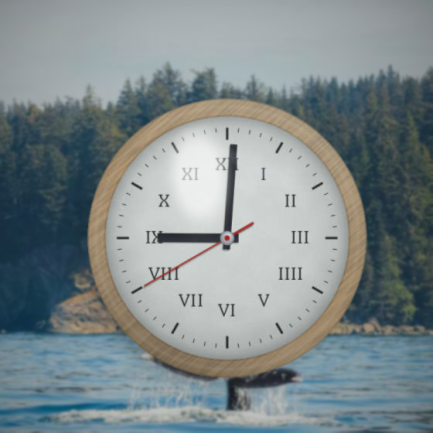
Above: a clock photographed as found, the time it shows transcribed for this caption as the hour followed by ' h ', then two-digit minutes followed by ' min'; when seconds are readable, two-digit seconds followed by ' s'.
9 h 00 min 40 s
